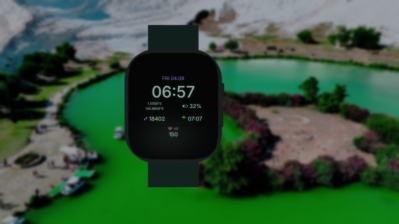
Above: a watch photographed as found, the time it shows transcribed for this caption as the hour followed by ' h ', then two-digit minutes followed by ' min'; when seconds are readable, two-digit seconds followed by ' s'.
6 h 57 min
